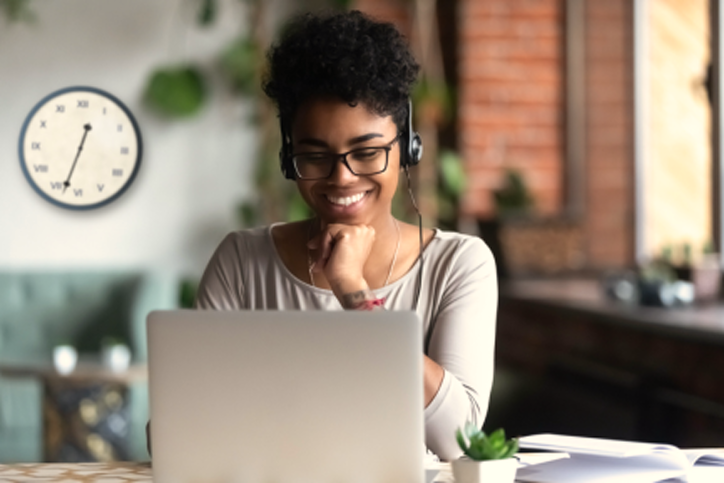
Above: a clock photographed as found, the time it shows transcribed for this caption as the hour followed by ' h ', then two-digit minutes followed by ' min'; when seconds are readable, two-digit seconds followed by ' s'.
12 h 33 min
